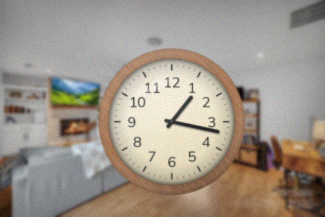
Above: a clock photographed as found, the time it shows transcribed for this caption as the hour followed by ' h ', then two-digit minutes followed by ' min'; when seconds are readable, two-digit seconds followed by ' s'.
1 h 17 min
